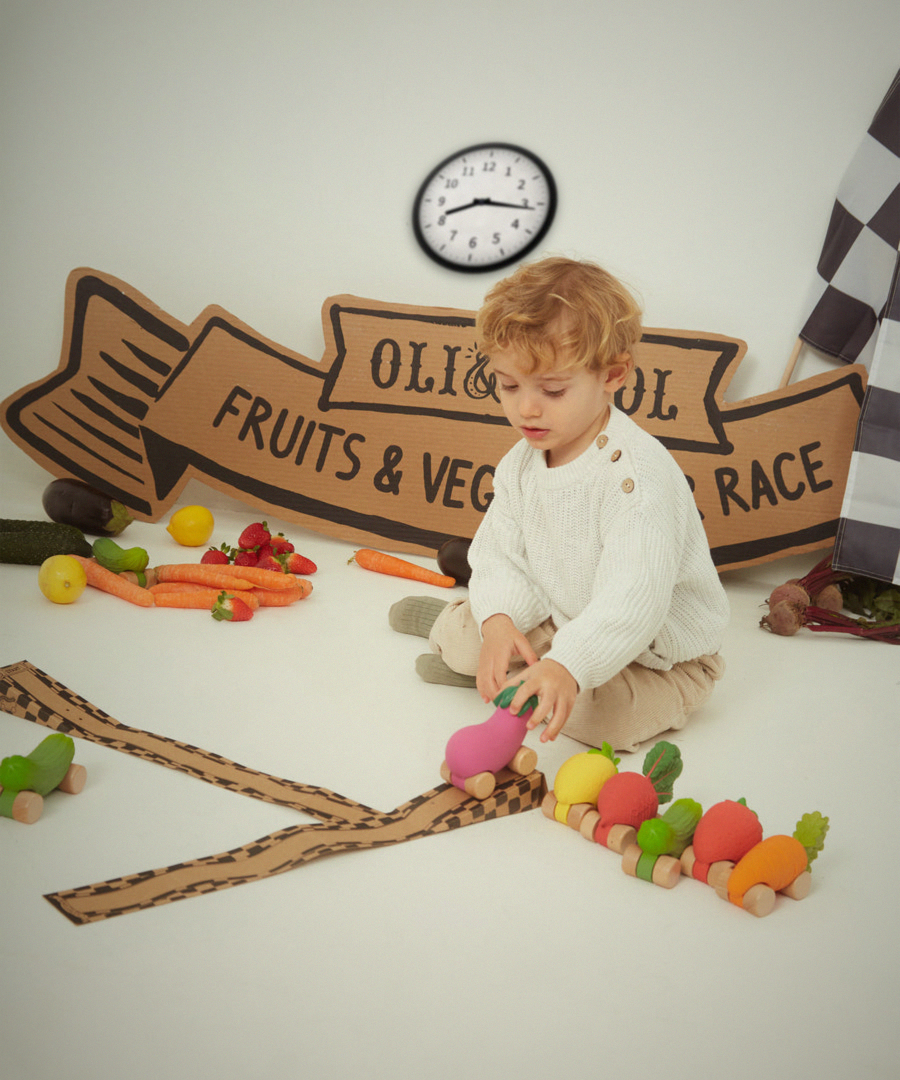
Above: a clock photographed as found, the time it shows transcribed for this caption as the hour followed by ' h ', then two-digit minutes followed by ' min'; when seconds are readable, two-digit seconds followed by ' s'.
8 h 16 min
